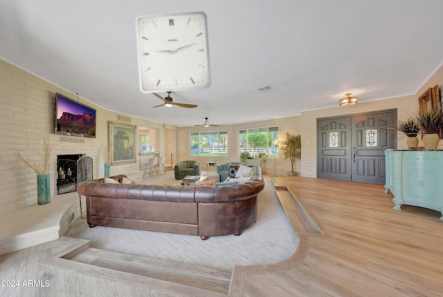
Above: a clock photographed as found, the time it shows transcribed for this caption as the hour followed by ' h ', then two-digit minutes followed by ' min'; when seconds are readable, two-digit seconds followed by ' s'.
9 h 12 min
